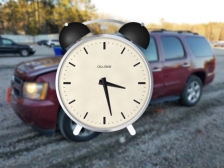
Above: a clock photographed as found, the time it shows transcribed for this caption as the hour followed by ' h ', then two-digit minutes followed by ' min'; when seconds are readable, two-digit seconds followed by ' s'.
3 h 28 min
